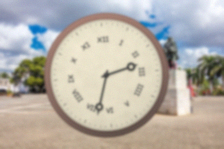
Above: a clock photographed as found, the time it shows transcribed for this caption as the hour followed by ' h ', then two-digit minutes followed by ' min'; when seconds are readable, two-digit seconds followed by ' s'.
2 h 33 min
